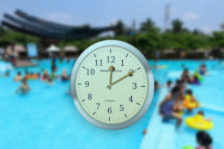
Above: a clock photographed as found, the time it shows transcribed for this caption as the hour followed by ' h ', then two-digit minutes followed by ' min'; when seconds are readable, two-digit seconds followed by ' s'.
12 h 10 min
